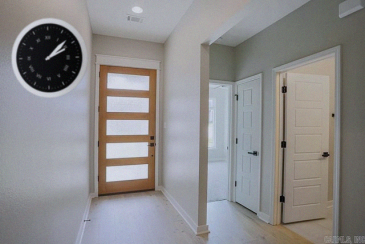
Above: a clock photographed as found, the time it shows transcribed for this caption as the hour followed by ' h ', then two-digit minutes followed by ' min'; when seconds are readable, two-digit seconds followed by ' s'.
2 h 08 min
